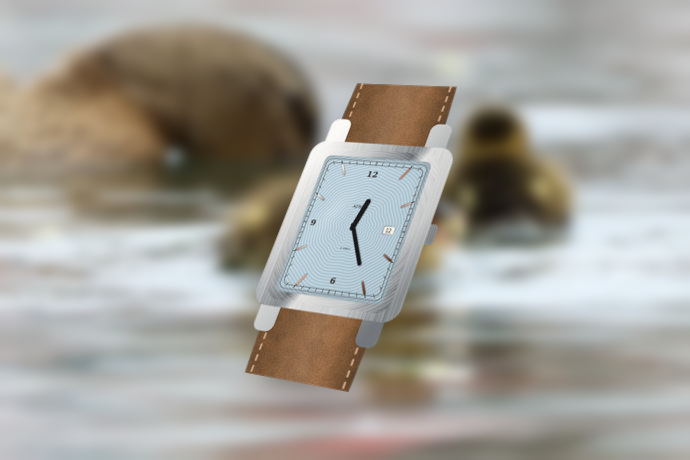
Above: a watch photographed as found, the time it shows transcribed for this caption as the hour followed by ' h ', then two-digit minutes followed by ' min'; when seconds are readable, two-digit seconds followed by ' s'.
12 h 25 min
